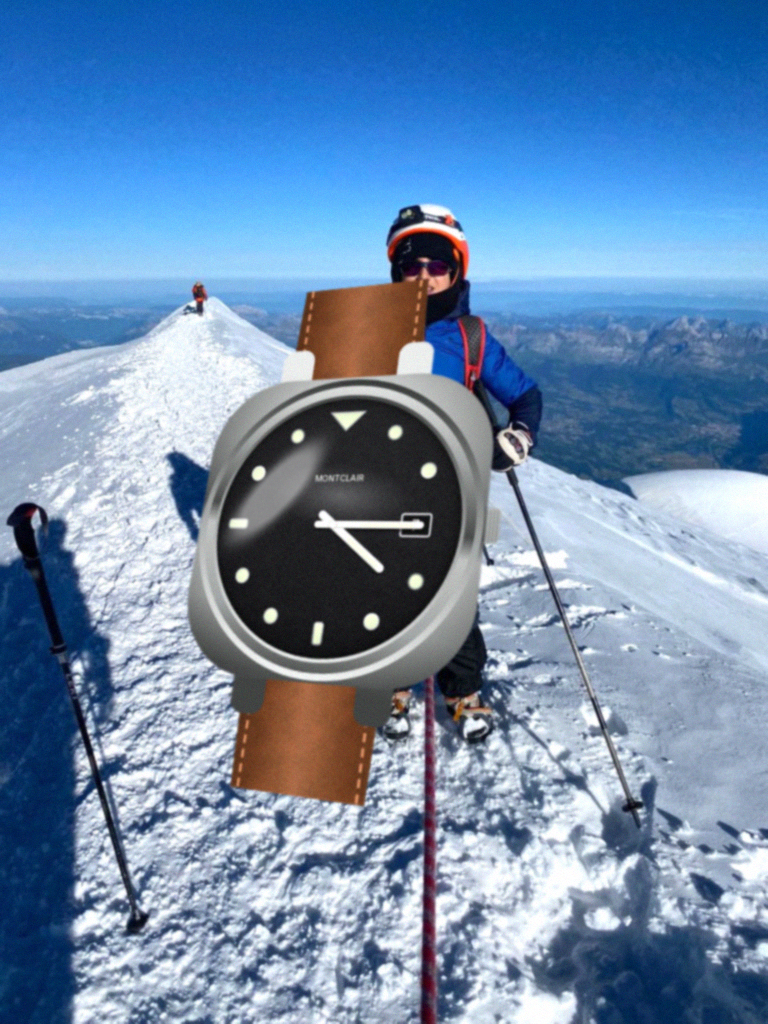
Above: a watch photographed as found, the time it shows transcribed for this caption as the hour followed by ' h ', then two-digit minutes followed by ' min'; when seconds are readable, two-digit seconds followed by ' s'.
4 h 15 min
